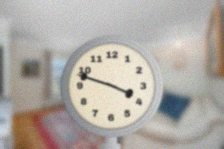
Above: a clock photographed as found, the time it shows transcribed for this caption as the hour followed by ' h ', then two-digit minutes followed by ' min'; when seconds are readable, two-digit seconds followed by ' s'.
3 h 48 min
